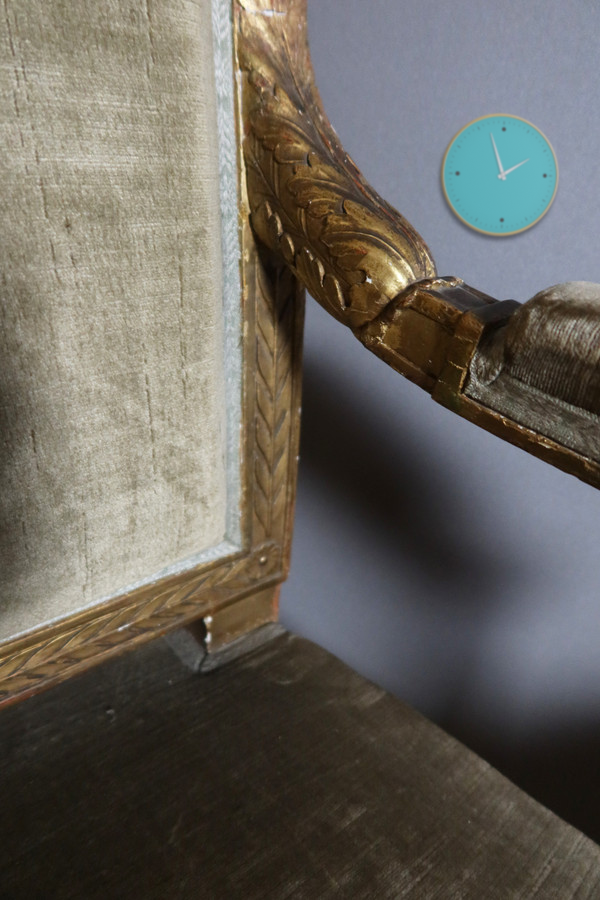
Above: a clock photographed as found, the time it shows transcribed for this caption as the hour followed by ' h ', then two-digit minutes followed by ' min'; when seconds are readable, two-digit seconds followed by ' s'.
1 h 57 min
